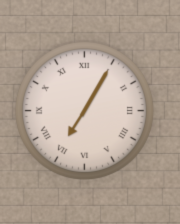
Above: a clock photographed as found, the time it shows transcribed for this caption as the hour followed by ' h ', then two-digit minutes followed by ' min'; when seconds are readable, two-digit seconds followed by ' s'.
7 h 05 min
